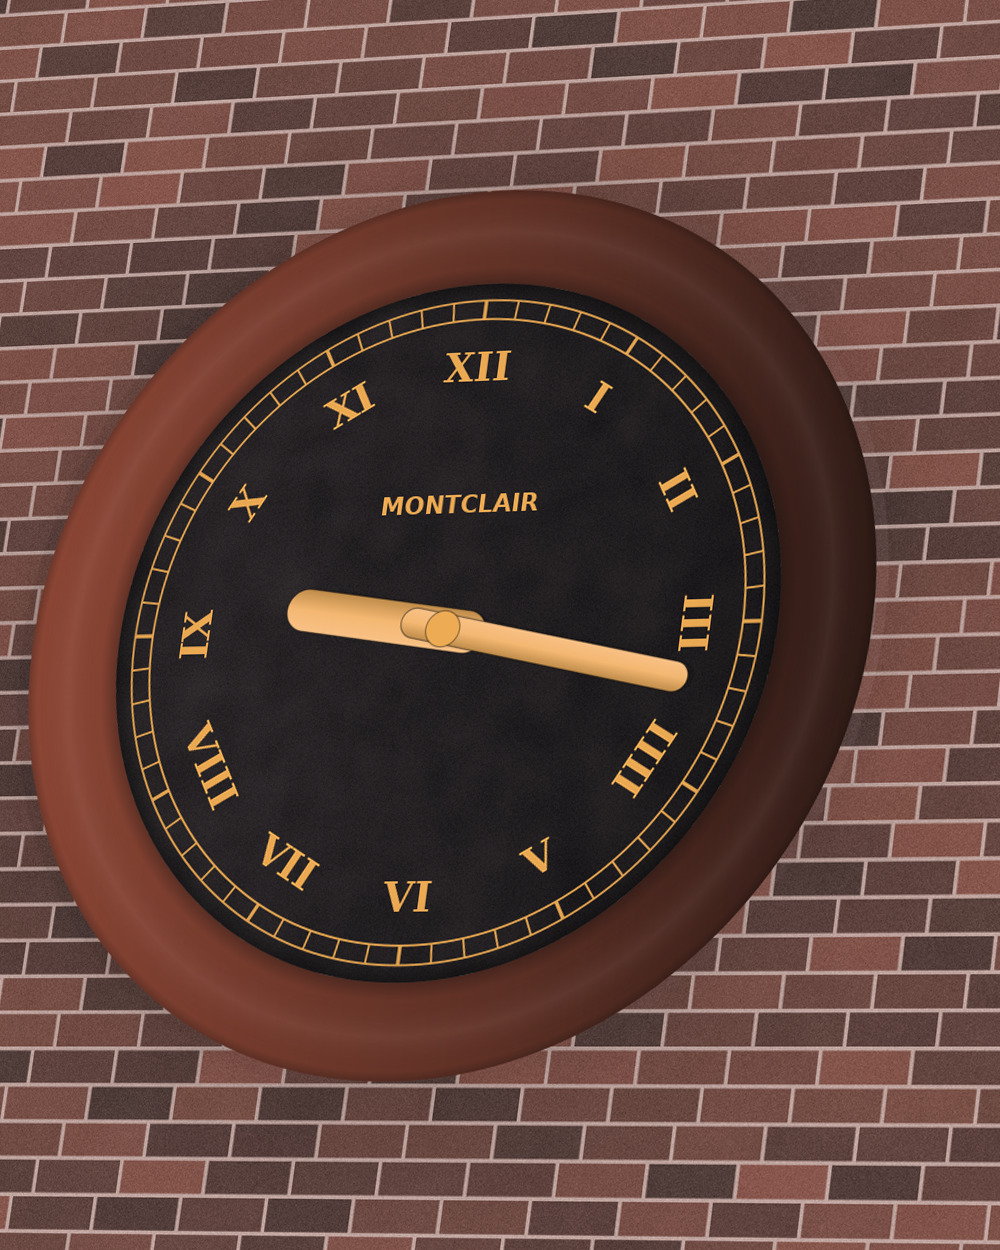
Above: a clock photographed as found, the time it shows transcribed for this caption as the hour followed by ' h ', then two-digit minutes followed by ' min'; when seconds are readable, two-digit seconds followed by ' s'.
9 h 17 min
